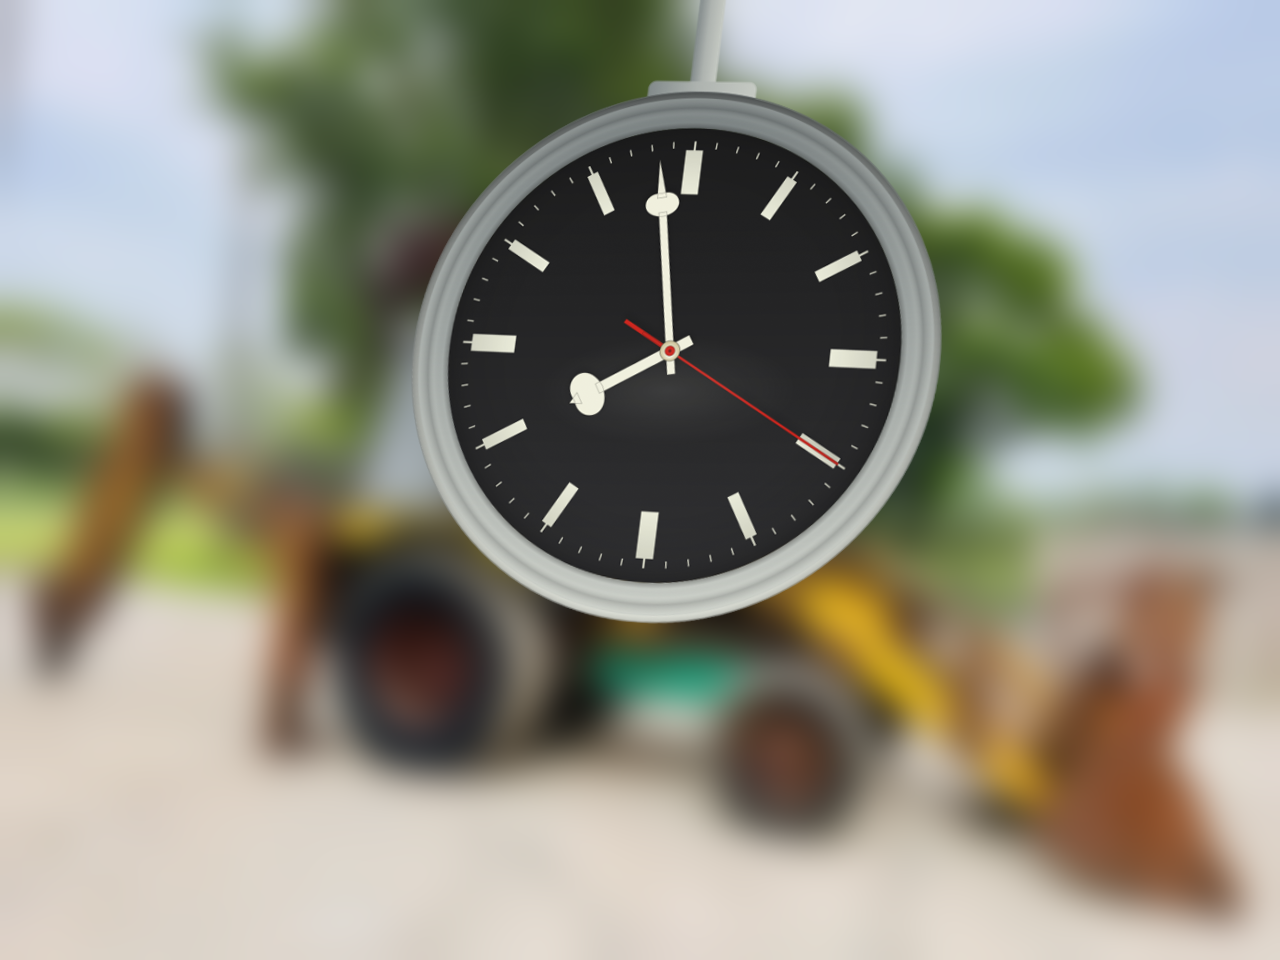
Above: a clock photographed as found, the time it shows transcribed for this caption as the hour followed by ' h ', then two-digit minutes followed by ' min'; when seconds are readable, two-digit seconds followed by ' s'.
7 h 58 min 20 s
